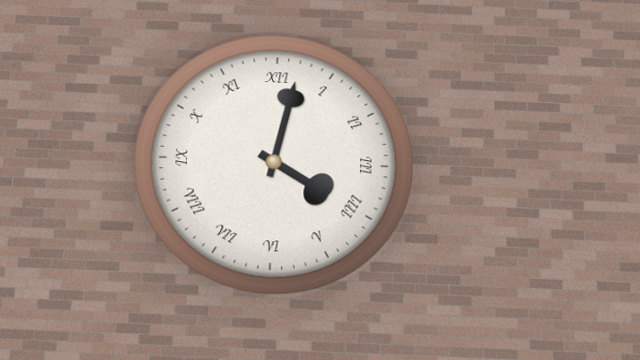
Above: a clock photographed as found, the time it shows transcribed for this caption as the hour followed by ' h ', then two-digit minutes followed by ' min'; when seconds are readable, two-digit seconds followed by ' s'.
4 h 02 min
